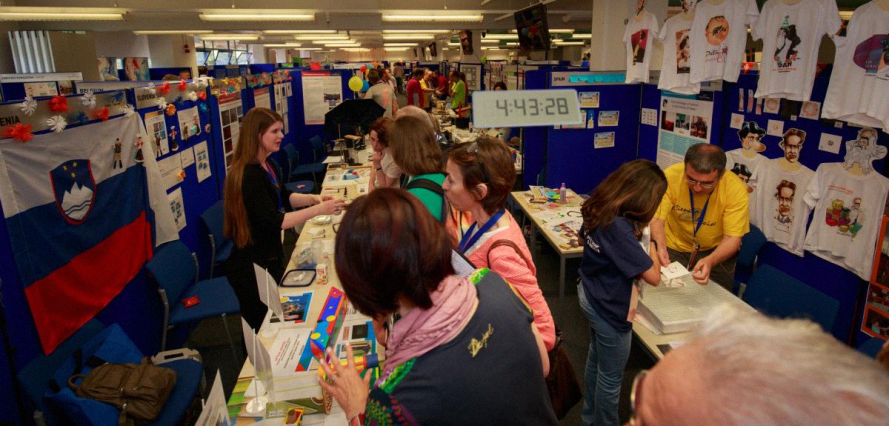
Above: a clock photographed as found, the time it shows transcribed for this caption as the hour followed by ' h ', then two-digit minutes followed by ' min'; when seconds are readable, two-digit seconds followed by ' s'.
4 h 43 min 28 s
